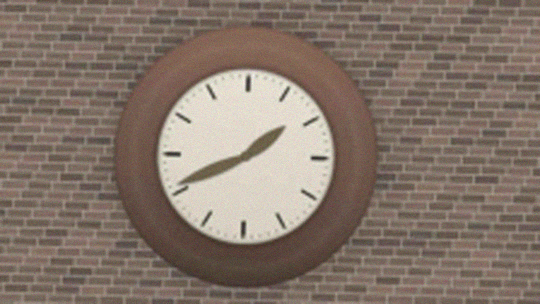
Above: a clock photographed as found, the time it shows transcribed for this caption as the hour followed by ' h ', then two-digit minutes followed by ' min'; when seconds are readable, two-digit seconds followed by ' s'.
1 h 41 min
